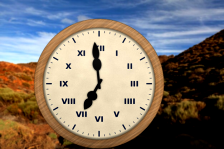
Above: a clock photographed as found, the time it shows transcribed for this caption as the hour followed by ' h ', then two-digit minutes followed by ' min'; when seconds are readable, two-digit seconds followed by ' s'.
6 h 59 min
